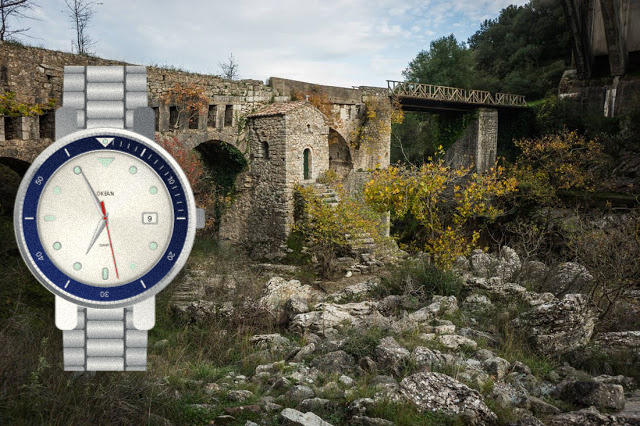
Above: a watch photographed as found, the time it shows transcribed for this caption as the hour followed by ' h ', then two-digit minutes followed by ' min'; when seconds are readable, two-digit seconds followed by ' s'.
6 h 55 min 28 s
